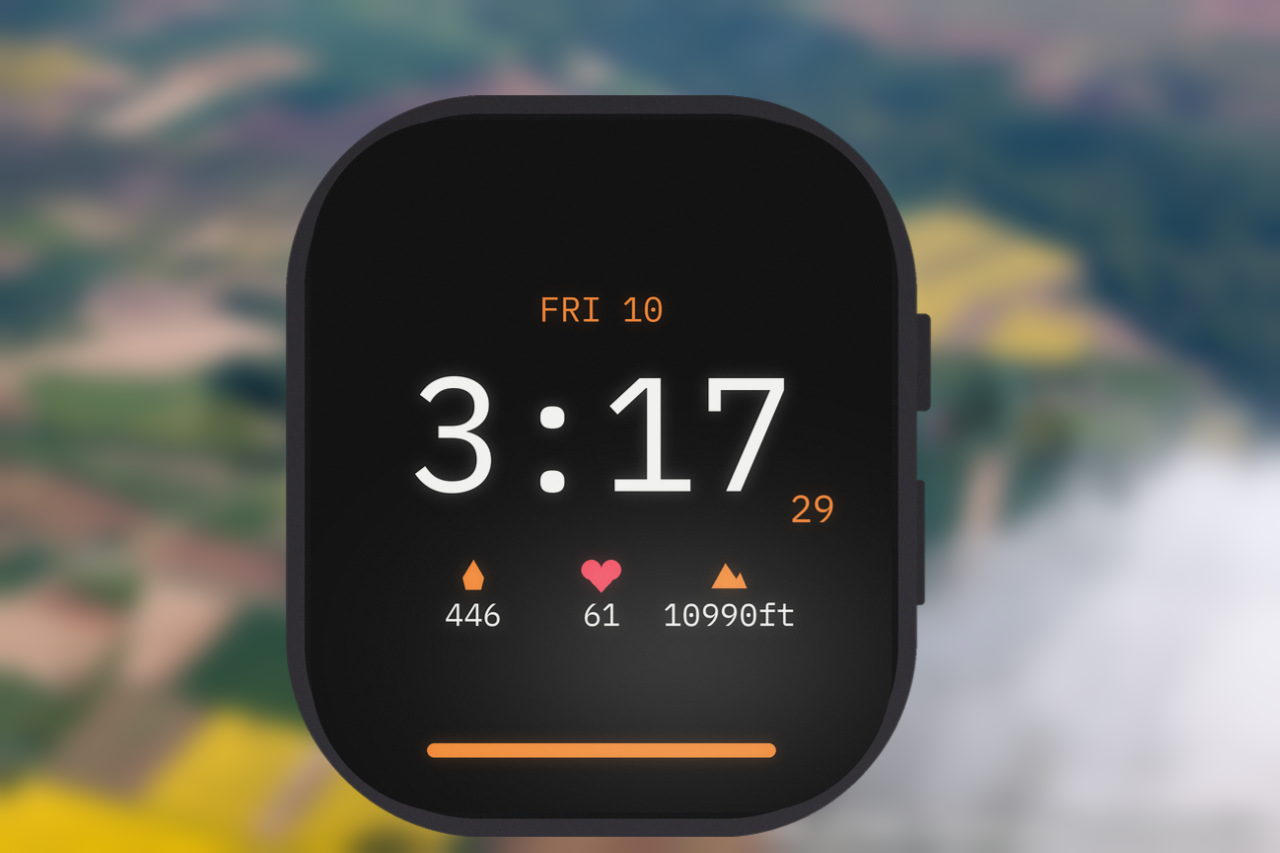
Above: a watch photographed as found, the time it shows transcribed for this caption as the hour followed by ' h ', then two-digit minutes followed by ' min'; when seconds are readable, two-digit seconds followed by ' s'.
3 h 17 min 29 s
